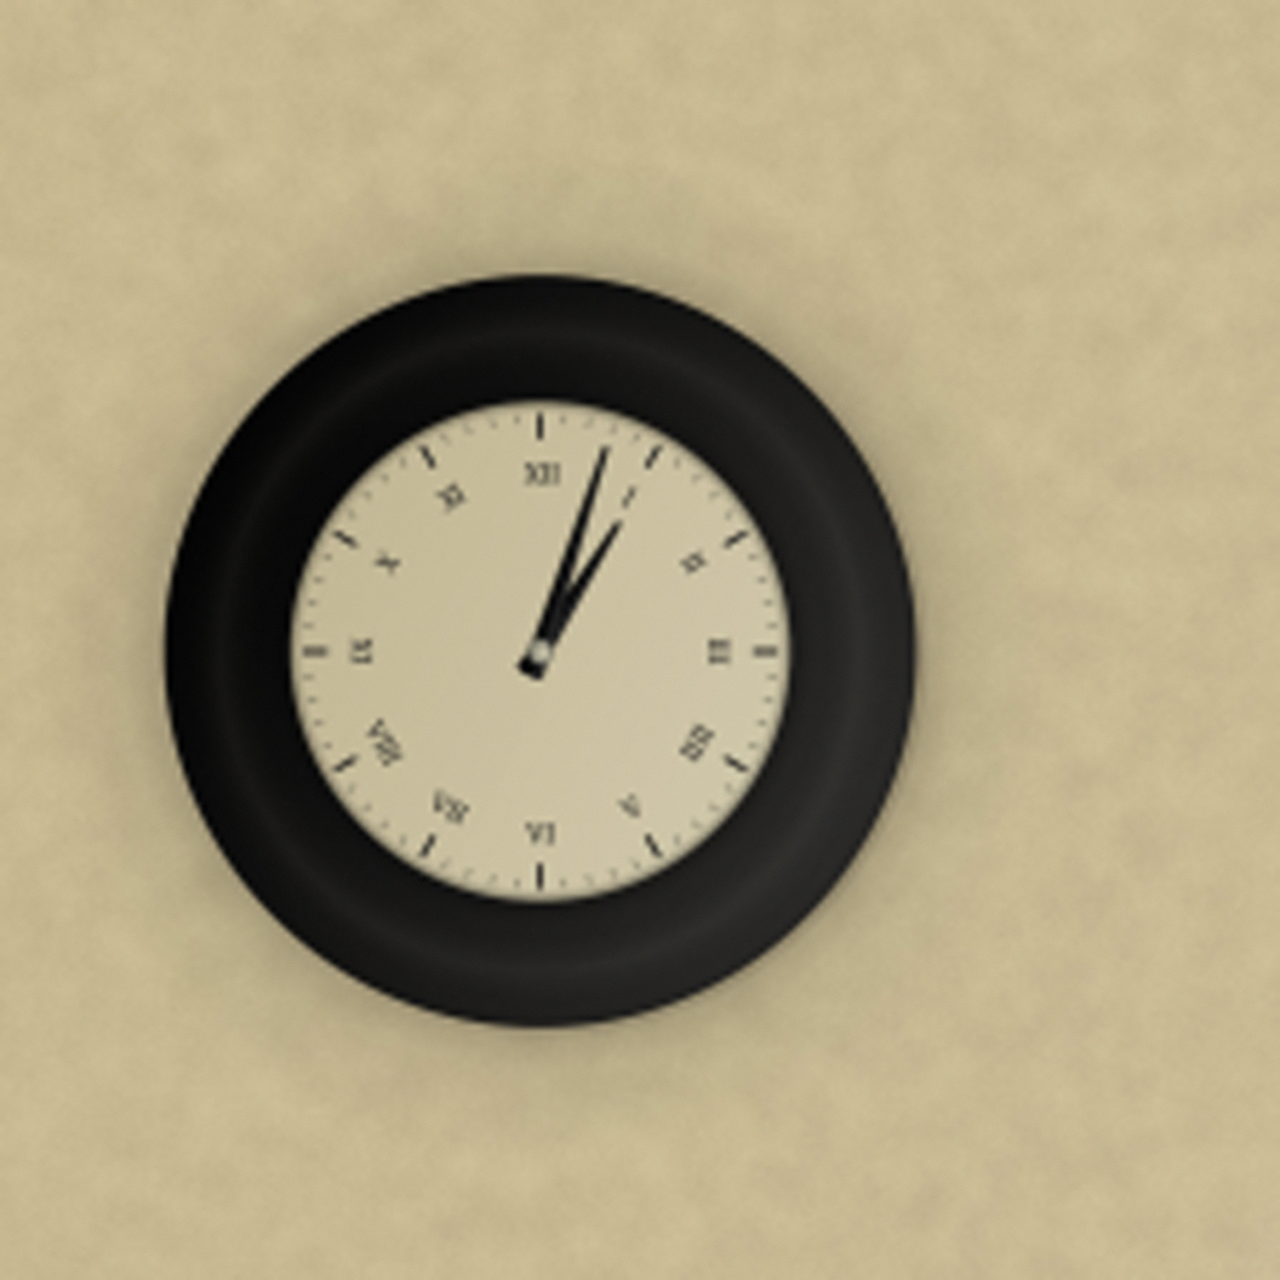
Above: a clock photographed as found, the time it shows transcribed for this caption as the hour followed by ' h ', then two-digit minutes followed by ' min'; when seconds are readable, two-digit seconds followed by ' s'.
1 h 03 min
